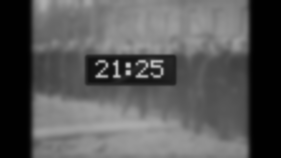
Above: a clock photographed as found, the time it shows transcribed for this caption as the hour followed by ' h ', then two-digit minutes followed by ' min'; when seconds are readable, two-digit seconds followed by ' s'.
21 h 25 min
